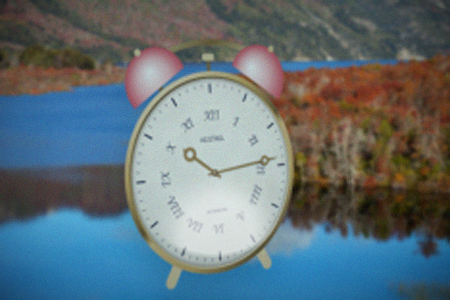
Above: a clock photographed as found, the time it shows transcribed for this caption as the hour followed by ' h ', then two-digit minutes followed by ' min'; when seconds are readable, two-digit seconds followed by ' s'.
10 h 14 min
